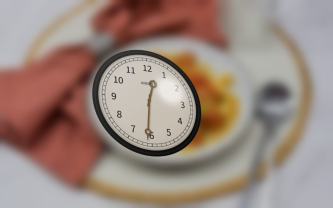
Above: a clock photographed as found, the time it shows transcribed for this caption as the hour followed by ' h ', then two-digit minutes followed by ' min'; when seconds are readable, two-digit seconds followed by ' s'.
12 h 31 min
